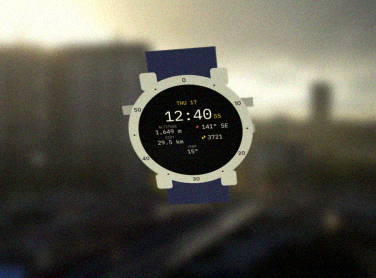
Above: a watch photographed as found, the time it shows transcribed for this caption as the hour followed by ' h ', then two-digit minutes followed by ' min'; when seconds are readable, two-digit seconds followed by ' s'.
12 h 40 min
